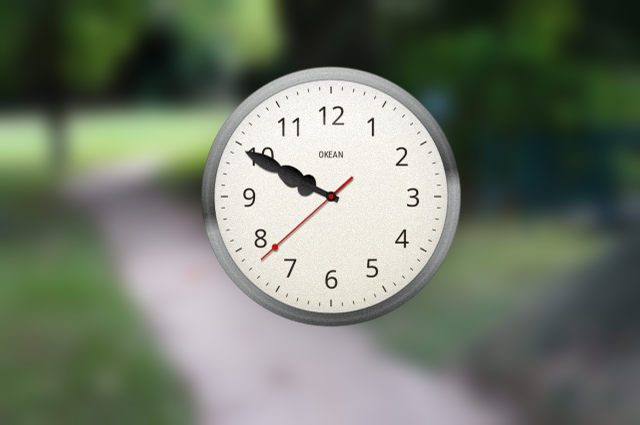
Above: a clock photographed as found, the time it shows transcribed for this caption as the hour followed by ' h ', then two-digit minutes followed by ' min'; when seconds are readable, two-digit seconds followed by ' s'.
9 h 49 min 38 s
